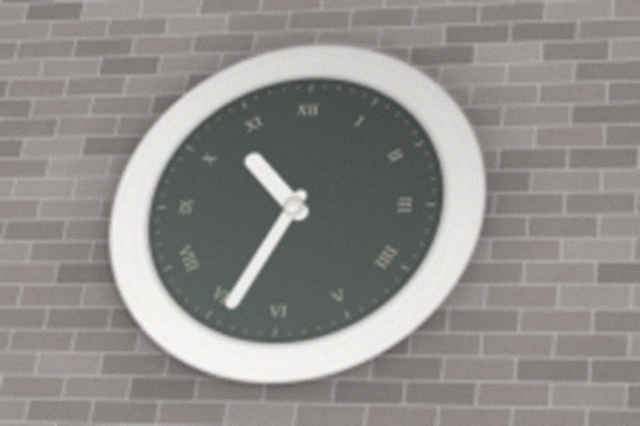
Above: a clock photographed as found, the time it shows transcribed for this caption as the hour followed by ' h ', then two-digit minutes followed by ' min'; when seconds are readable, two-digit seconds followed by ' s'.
10 h 34 min
